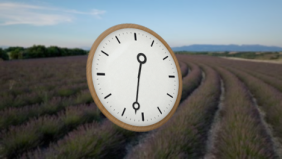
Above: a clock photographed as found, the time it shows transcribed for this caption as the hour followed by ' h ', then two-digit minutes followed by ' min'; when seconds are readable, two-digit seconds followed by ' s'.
12 h 32 min
